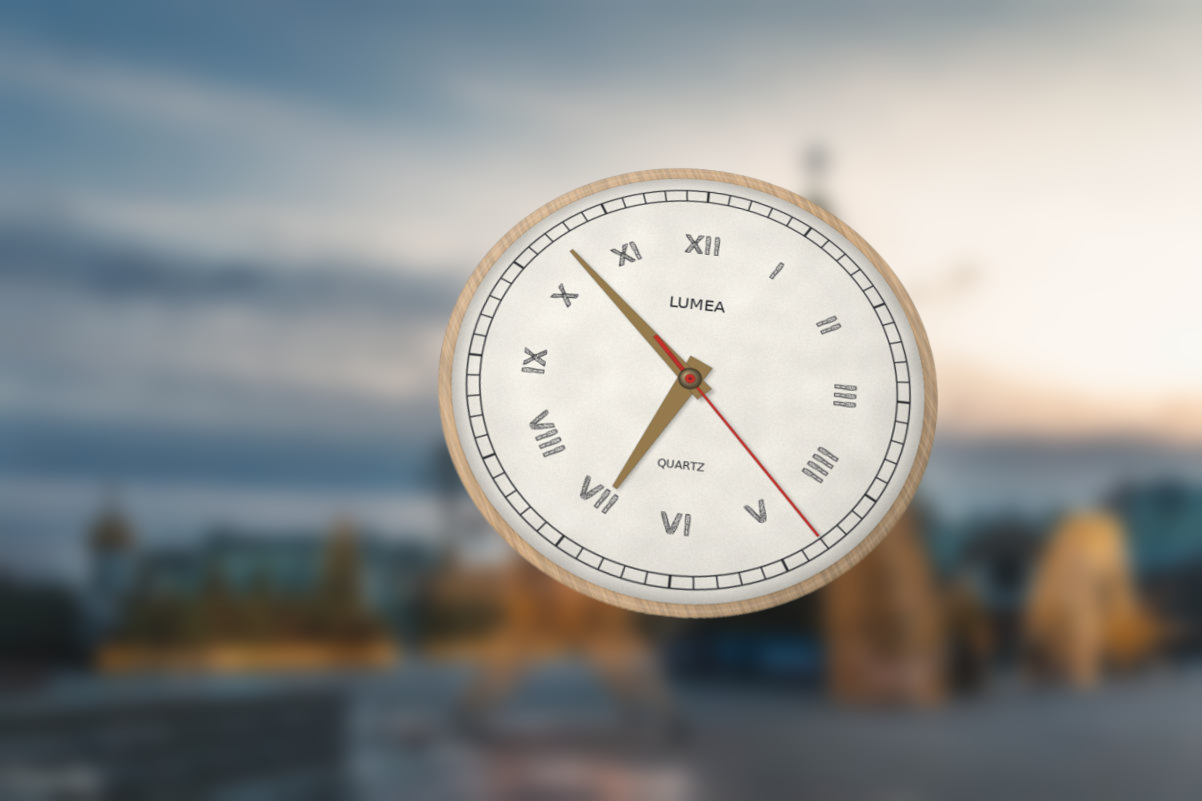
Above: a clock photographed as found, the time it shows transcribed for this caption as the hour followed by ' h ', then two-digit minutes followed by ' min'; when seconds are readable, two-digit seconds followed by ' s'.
6 h 52 min 23 s
